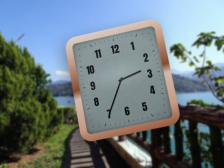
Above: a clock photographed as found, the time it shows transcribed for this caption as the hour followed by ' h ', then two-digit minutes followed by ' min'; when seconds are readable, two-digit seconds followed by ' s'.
2 h 35 min
